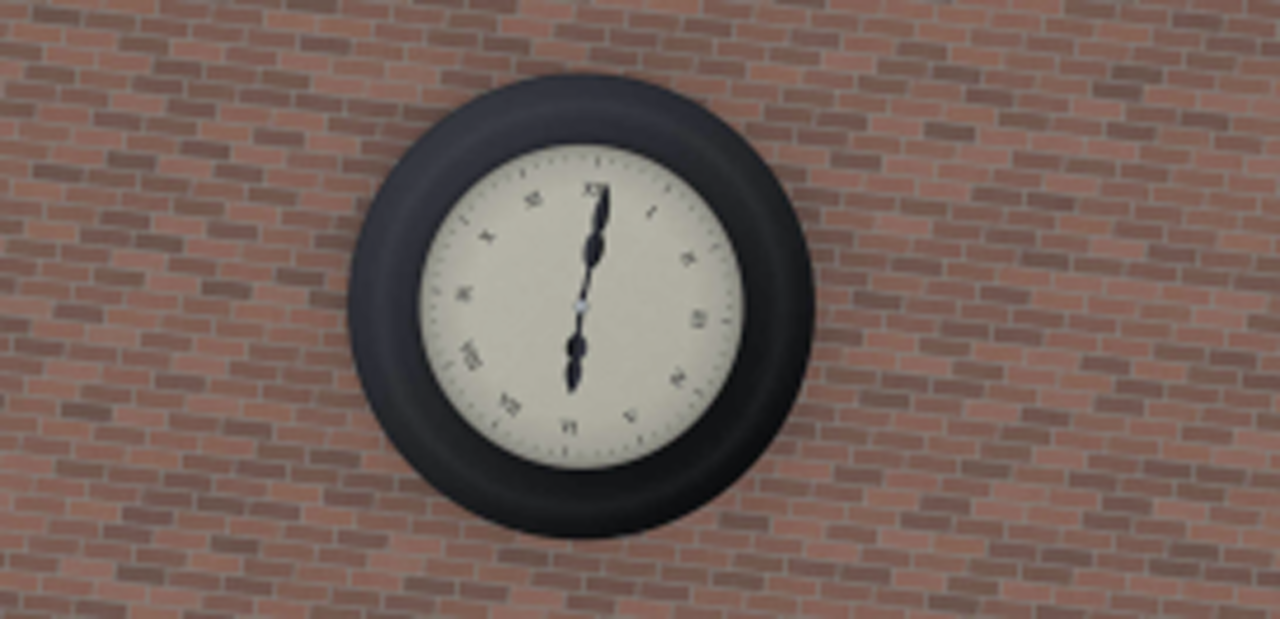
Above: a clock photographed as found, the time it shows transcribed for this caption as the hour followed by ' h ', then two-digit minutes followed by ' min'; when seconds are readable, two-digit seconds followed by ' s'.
6 h 01 min
